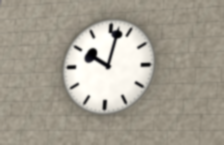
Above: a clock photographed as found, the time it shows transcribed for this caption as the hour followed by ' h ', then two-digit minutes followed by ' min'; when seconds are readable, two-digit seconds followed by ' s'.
10 h 02 min
